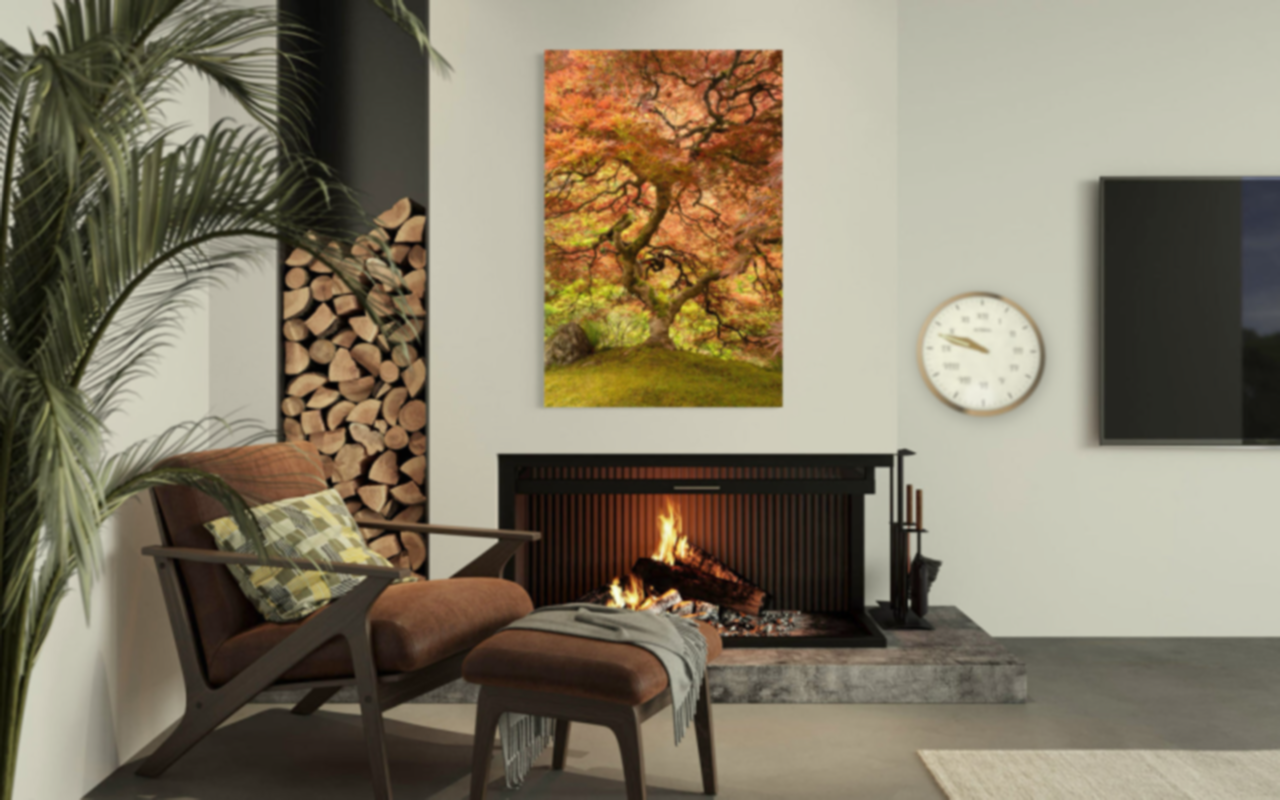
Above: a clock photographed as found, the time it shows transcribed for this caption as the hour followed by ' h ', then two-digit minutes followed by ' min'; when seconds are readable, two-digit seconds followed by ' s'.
9 h 48 min
